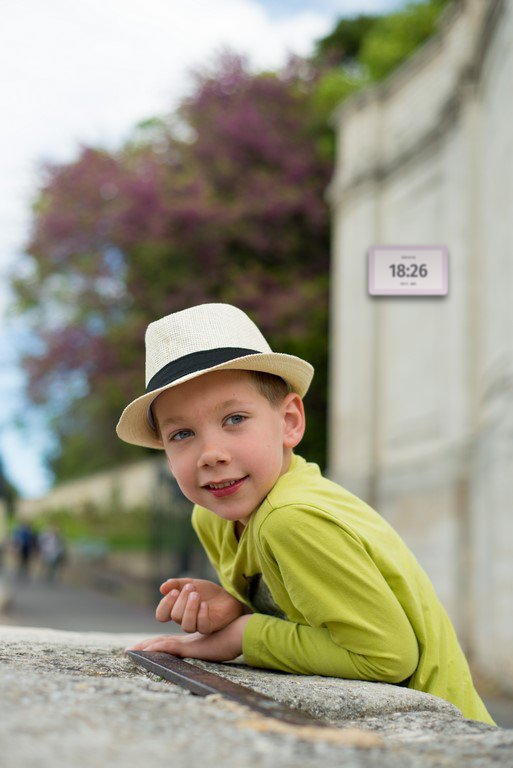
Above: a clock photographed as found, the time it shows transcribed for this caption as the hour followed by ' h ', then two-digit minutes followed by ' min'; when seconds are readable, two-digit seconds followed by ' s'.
18 h 26 min
